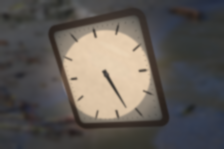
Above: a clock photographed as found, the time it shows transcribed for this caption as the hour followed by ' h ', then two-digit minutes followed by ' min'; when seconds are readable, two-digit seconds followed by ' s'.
5 h 27 min
